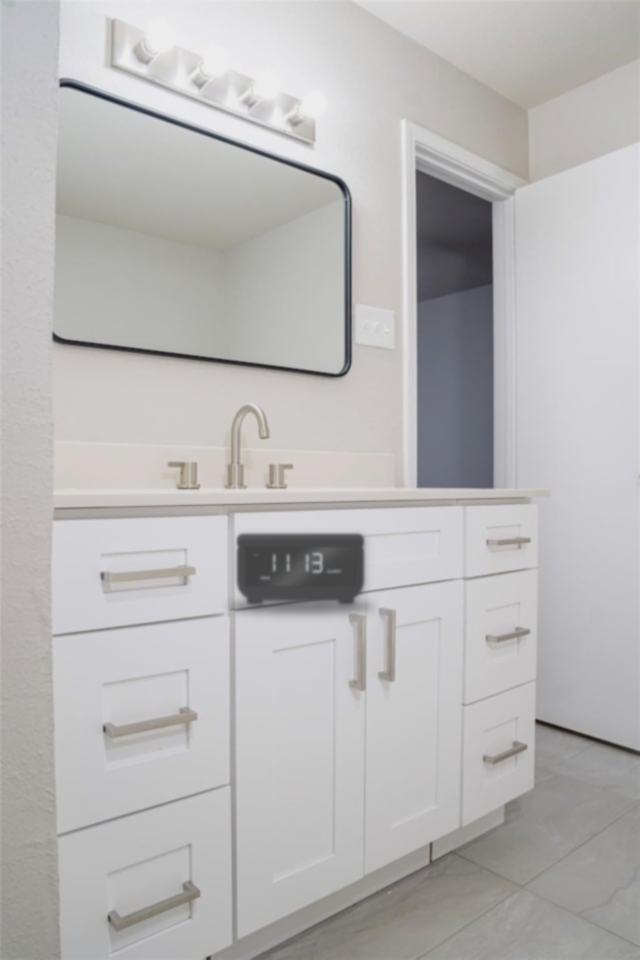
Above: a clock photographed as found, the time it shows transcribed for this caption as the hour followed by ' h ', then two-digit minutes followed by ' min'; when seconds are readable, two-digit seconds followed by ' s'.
11 h 13 min
